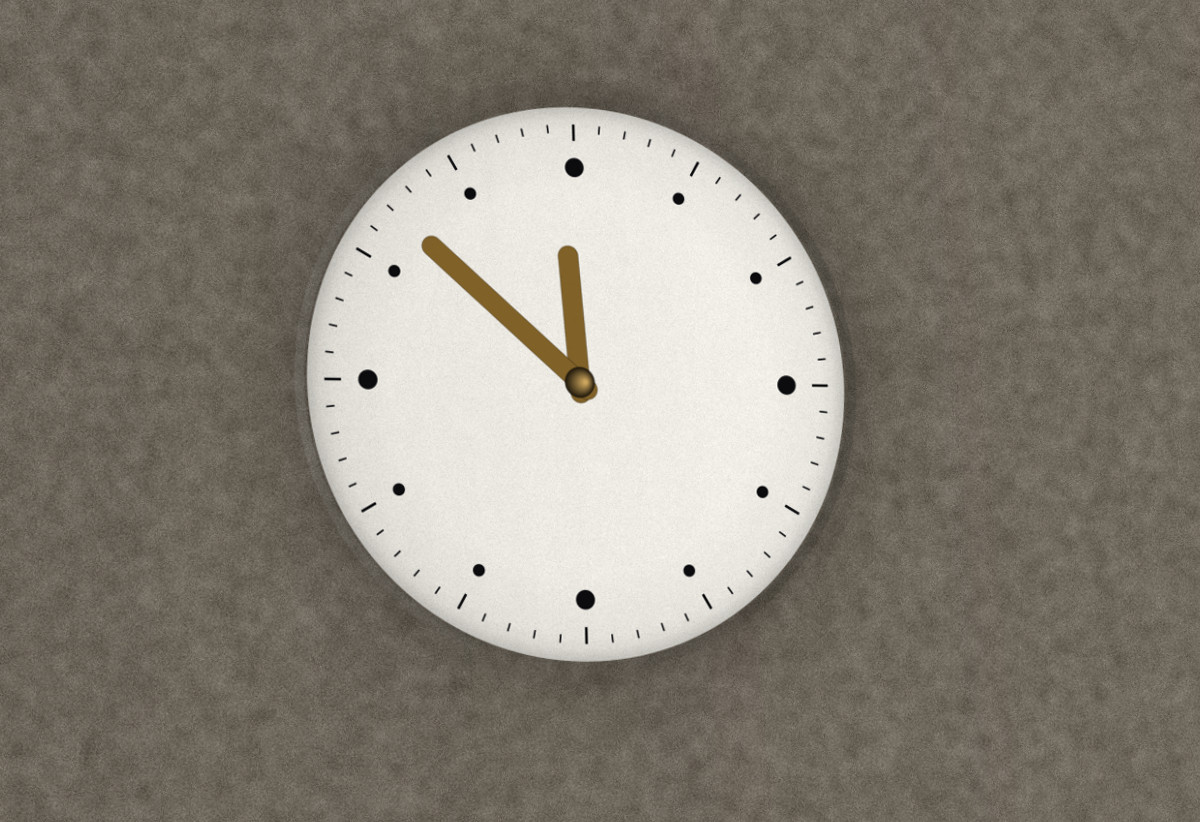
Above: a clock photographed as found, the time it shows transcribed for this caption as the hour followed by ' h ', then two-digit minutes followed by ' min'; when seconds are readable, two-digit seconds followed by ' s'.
11 h 52 min
